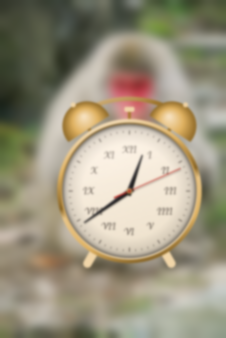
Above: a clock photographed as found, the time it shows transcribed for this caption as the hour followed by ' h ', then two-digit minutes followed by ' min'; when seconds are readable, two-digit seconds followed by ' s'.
12 h 39 min 11 s
